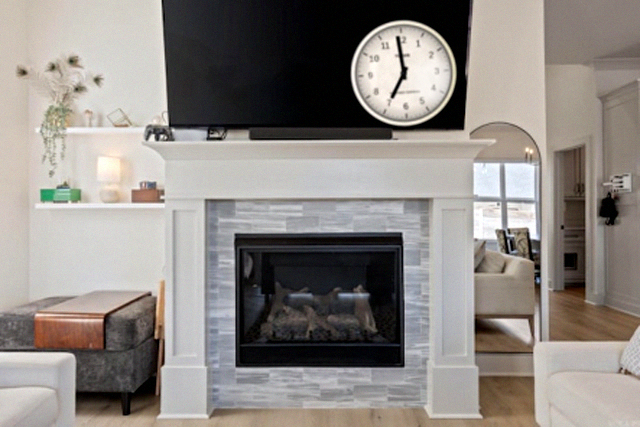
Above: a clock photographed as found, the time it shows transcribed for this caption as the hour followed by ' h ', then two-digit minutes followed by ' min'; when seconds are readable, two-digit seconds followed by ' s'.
6 h 59 min
